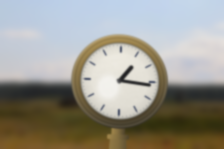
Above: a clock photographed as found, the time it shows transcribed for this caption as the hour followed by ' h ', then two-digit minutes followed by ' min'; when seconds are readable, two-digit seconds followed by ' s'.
1 h 16 min
